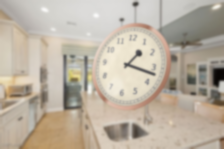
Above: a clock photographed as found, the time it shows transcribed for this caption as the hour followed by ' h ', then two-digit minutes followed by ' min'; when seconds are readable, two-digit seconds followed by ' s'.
1 h 17 min
